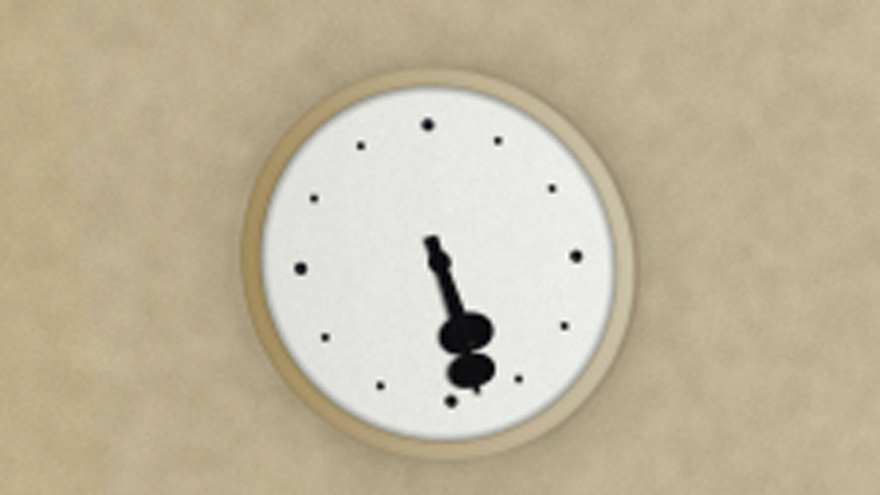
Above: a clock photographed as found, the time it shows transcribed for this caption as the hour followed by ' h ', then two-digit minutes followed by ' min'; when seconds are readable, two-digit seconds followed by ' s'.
5 h 28 min
